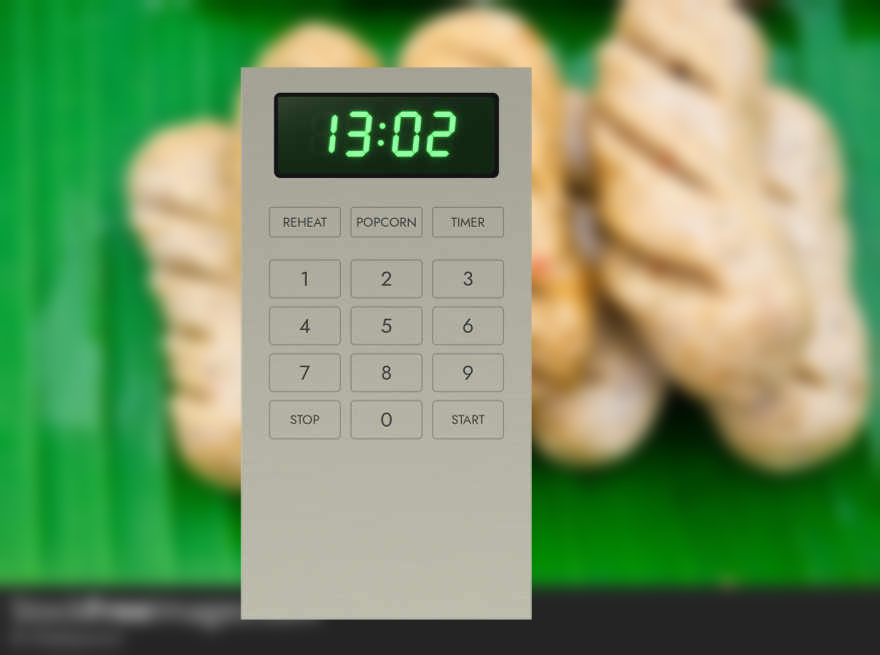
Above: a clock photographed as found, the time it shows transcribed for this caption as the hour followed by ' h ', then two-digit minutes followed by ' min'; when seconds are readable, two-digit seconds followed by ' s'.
13 h 02 min
